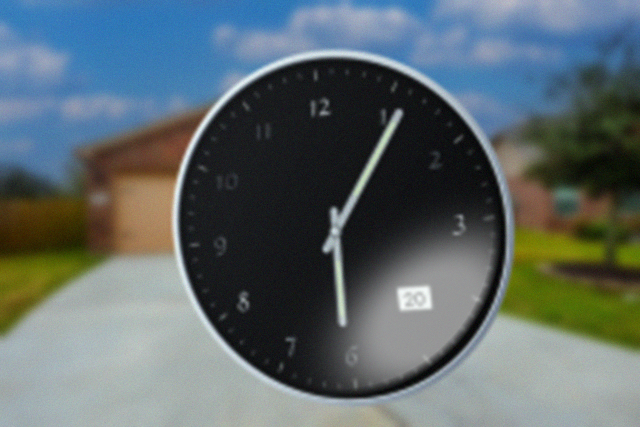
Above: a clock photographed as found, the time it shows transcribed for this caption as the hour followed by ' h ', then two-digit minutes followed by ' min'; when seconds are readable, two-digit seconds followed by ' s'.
6 h 06 min
